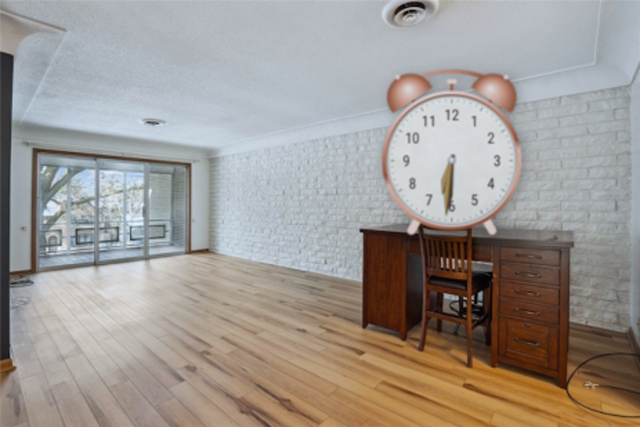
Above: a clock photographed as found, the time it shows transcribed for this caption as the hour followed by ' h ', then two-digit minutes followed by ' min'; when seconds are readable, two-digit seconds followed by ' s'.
6 h 31 min
